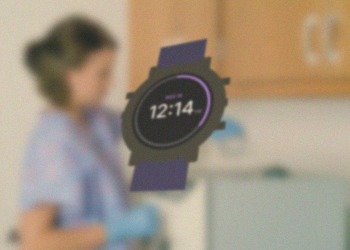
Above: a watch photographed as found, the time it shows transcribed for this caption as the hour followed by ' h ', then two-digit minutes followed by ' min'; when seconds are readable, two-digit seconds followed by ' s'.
12 h 14 min
